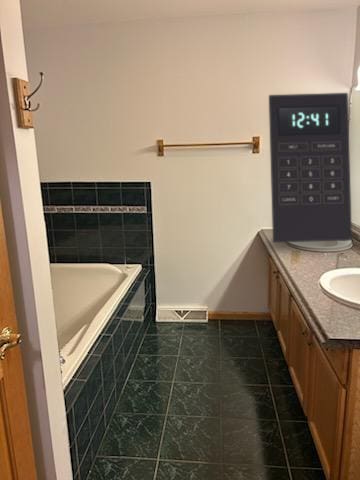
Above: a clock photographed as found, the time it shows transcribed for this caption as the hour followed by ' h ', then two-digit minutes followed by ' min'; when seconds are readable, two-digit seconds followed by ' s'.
12 h 41 min
